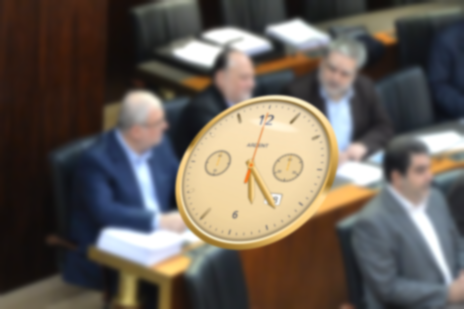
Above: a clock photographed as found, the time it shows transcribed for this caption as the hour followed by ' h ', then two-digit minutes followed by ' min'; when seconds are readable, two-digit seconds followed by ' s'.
5 h 23 min
